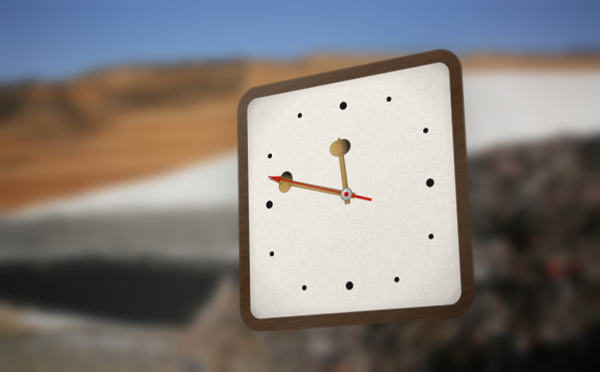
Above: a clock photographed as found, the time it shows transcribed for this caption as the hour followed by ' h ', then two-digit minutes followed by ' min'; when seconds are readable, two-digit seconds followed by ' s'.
11 h 47 min 48 s
